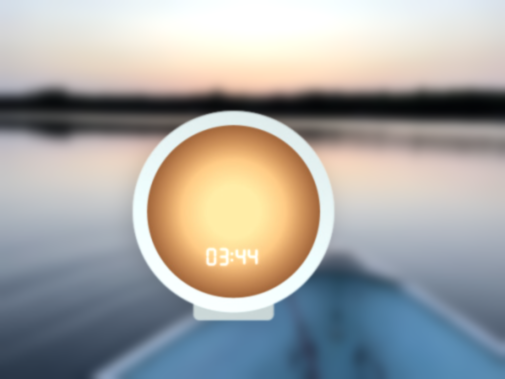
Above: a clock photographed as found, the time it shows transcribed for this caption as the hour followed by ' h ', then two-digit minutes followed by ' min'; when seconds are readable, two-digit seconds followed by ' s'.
3 h 44 min
